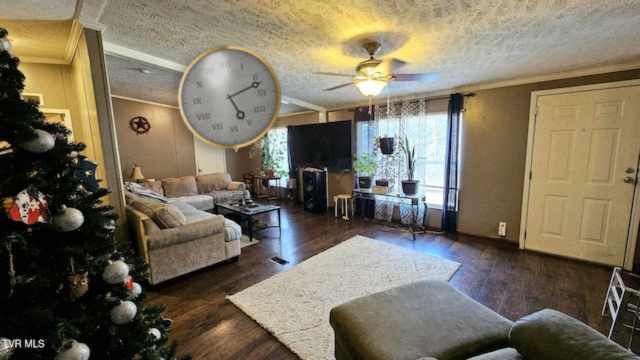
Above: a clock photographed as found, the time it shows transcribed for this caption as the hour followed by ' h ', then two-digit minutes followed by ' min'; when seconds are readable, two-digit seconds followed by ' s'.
5 h 12 min
